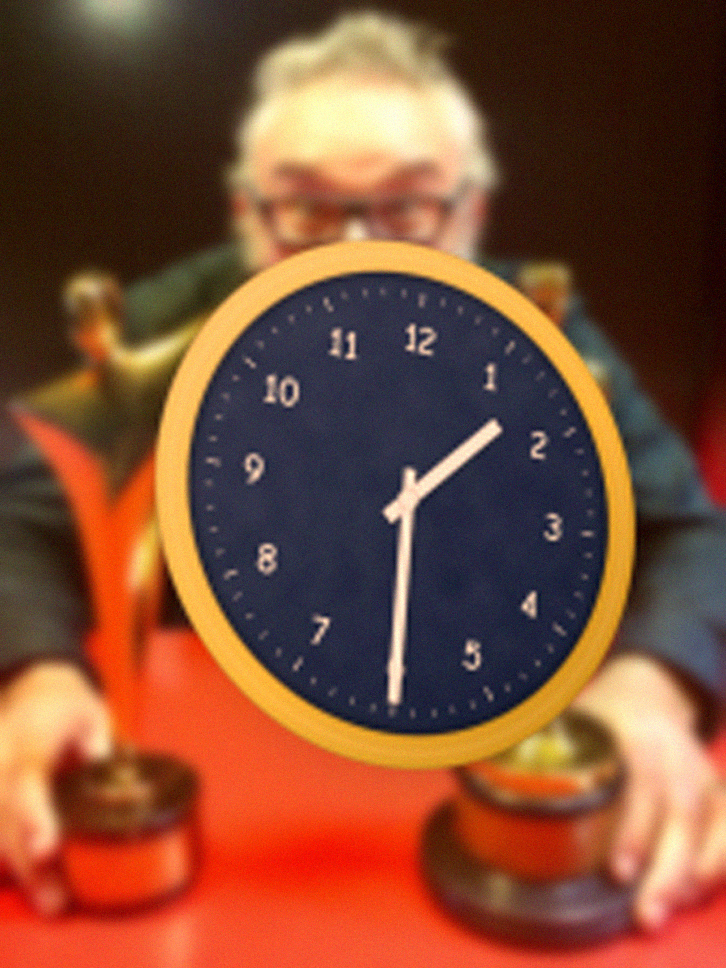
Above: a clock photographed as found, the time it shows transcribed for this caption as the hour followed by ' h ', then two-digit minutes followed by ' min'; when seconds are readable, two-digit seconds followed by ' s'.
1 h 30 min
